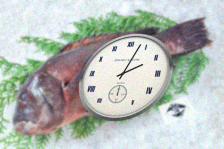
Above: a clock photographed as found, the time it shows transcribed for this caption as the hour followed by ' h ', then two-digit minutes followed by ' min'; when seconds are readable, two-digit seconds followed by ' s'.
2 h 03 min
